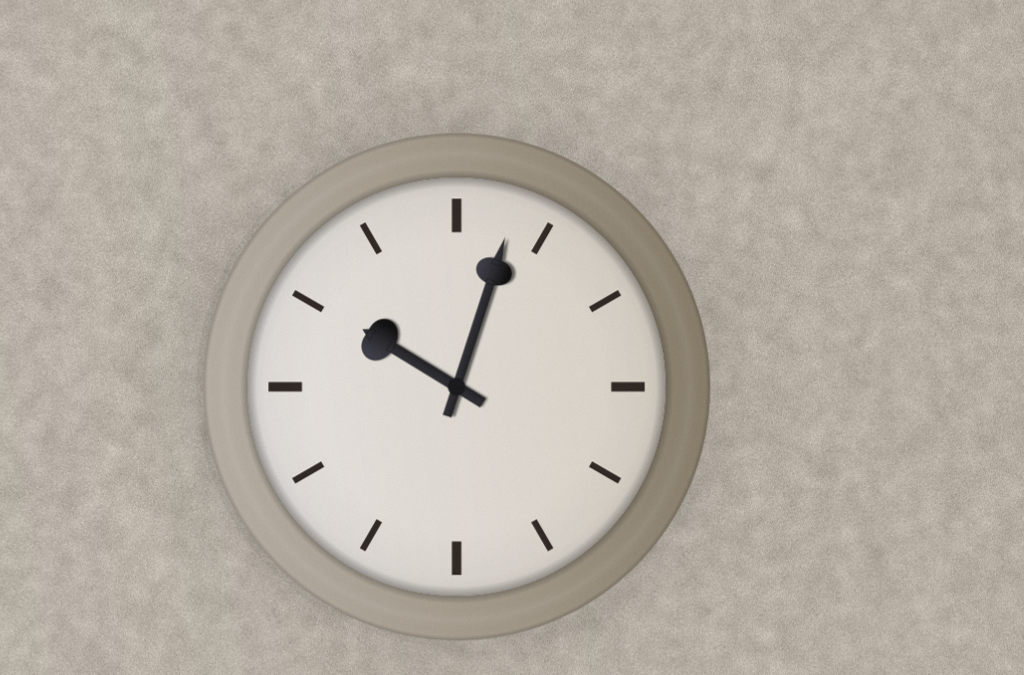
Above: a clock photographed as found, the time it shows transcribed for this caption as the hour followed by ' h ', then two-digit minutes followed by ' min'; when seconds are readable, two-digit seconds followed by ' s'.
10 h 03 min
